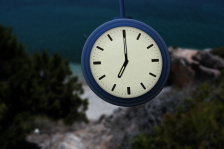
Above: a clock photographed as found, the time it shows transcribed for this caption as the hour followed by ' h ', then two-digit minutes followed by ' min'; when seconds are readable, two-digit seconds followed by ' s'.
7 h 00 min
